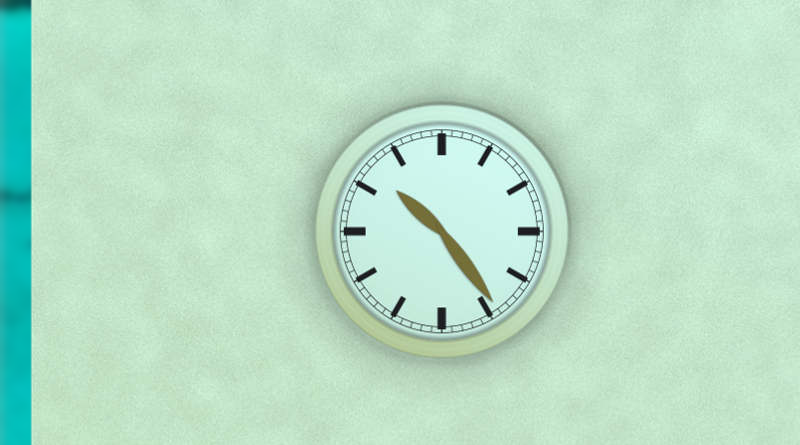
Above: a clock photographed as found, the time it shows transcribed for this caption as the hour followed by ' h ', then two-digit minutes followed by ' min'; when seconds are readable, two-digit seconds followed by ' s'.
10 h 24 min
